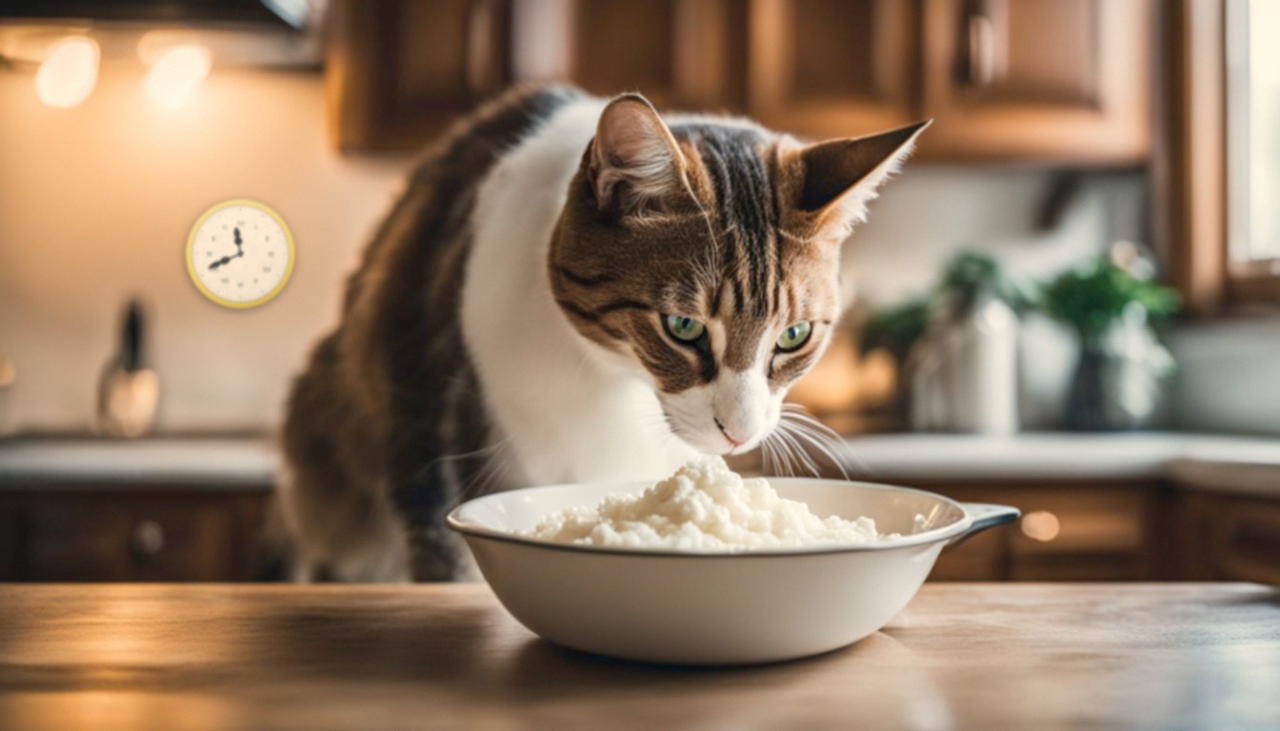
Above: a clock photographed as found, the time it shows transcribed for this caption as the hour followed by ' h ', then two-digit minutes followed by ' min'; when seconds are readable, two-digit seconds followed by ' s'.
11 h 41 min
